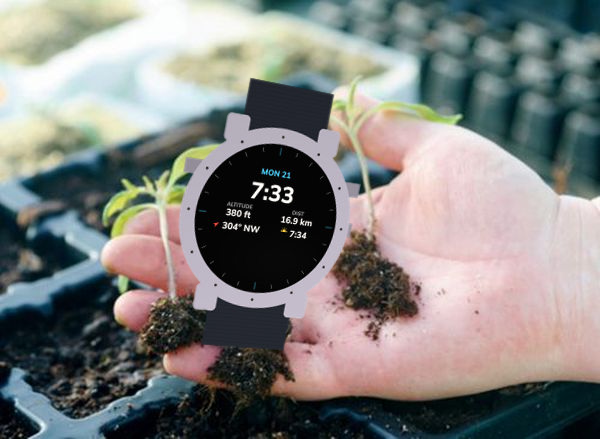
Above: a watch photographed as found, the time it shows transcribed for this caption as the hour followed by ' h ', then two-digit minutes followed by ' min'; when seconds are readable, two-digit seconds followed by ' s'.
7 h 33 min
